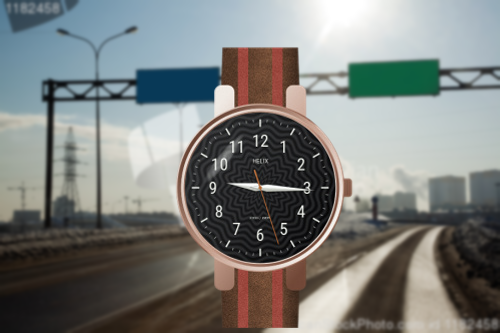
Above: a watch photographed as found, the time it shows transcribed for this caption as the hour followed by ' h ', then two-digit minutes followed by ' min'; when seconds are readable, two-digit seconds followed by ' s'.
9 h 15 min 27 s
